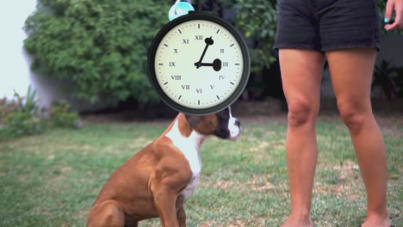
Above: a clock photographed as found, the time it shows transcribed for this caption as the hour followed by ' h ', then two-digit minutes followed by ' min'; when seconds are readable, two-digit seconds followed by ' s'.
3 h 04 min
